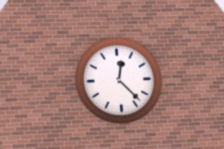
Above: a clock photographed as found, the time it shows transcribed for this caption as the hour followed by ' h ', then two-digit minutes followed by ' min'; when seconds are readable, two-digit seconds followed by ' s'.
12 h 23 min
